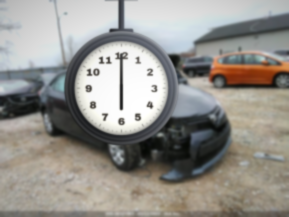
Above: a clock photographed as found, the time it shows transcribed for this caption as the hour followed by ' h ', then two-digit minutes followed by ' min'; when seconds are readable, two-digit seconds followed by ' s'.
6 h 00 min
